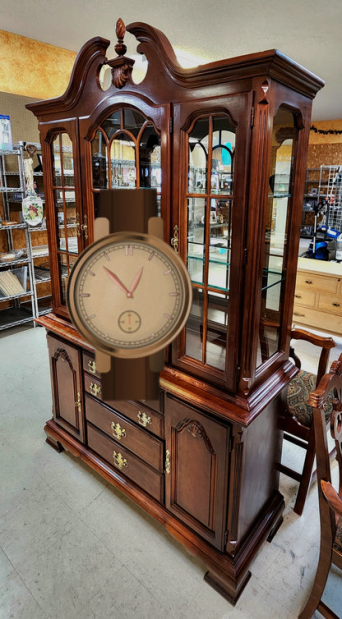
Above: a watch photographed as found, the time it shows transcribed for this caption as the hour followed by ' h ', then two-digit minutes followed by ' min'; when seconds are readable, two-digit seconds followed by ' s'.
12 h 53 min
